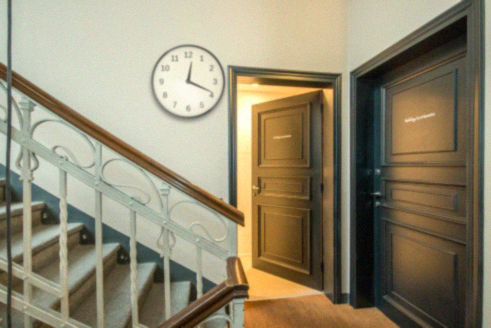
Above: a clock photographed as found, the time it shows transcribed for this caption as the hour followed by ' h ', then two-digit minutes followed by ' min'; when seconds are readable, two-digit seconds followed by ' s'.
12 h 19 min
